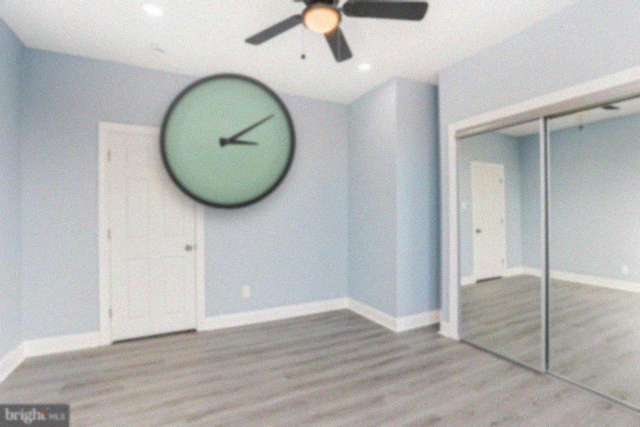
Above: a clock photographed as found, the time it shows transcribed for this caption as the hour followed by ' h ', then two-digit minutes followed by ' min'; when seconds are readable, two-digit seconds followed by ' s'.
3 h 10 min
